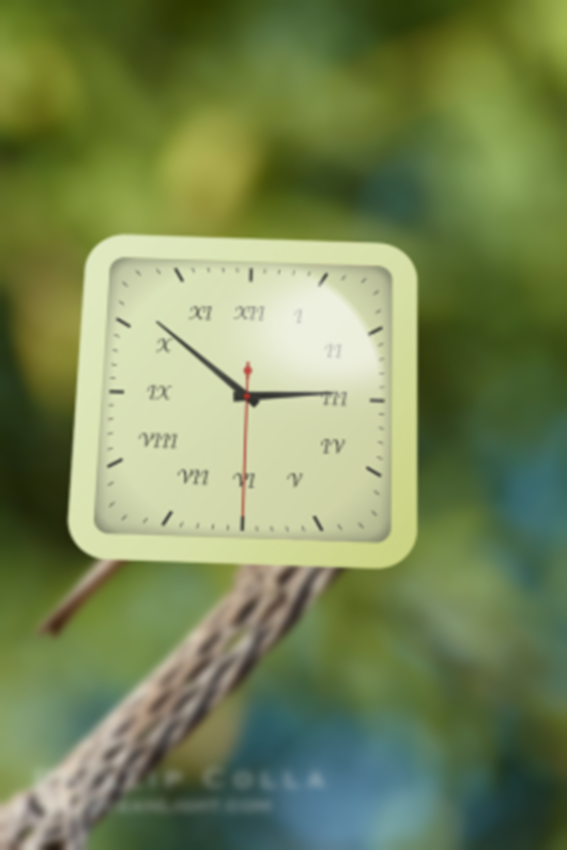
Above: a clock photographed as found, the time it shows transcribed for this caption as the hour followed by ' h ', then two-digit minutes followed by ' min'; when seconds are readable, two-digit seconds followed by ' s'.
2 h 51 min 30 s
